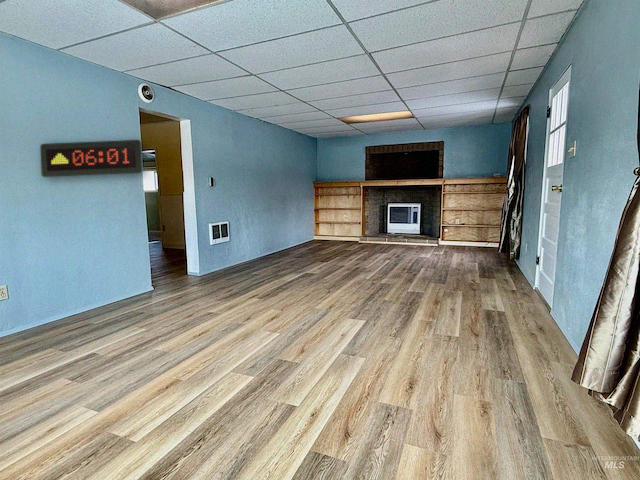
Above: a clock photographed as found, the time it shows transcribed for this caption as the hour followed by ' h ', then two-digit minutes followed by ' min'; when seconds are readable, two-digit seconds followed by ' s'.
6 h 01 min
